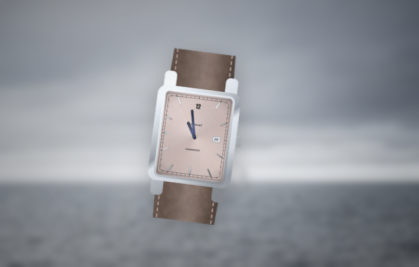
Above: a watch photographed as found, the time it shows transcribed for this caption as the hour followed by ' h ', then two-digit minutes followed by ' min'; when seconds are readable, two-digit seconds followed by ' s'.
10 h 58 min
